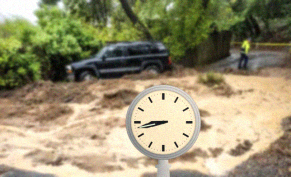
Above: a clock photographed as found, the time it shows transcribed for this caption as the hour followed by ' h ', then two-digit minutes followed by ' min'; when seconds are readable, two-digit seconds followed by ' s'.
8 h 43 min
